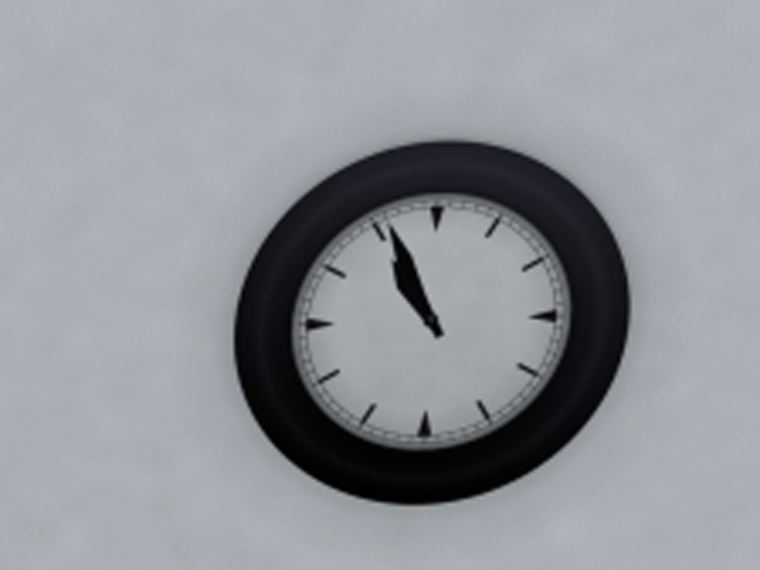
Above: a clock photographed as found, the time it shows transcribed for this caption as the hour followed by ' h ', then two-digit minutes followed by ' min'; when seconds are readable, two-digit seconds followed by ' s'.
10 h 56 min
